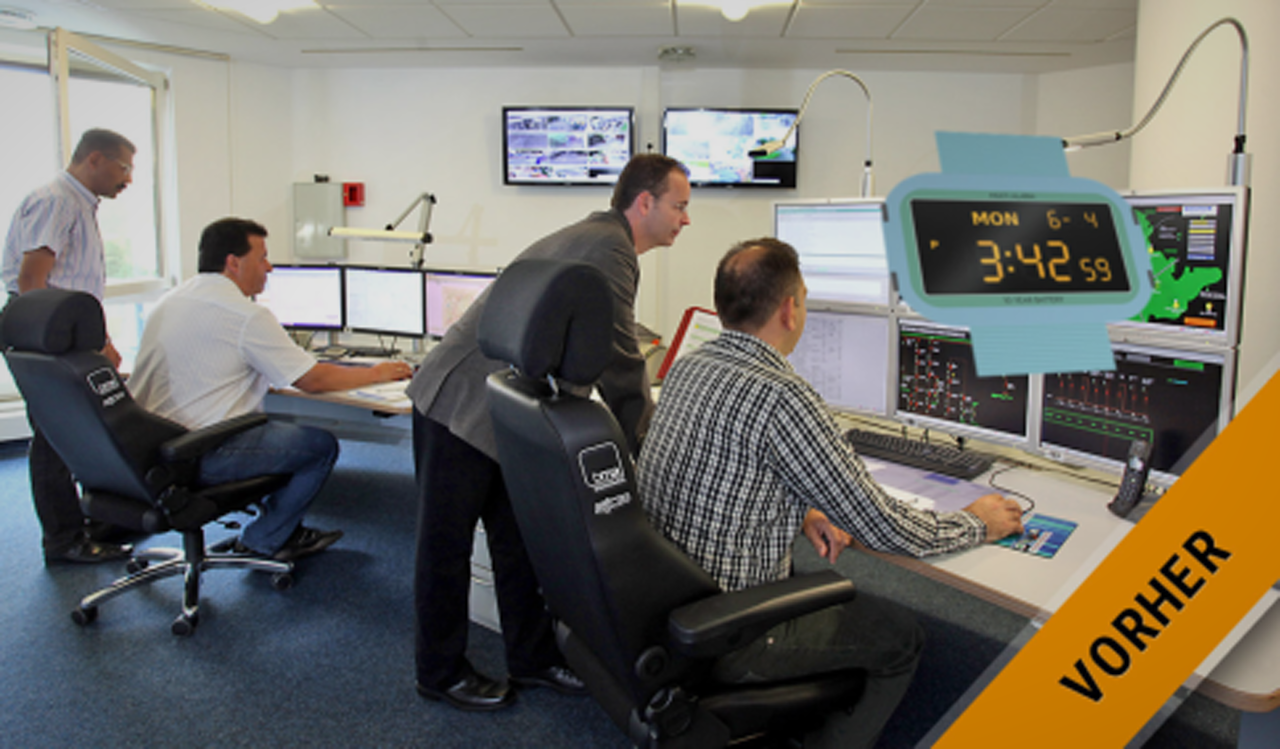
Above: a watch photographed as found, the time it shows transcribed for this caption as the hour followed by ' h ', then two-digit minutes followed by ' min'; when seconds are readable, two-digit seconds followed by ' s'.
3 h 42 min 59 s
